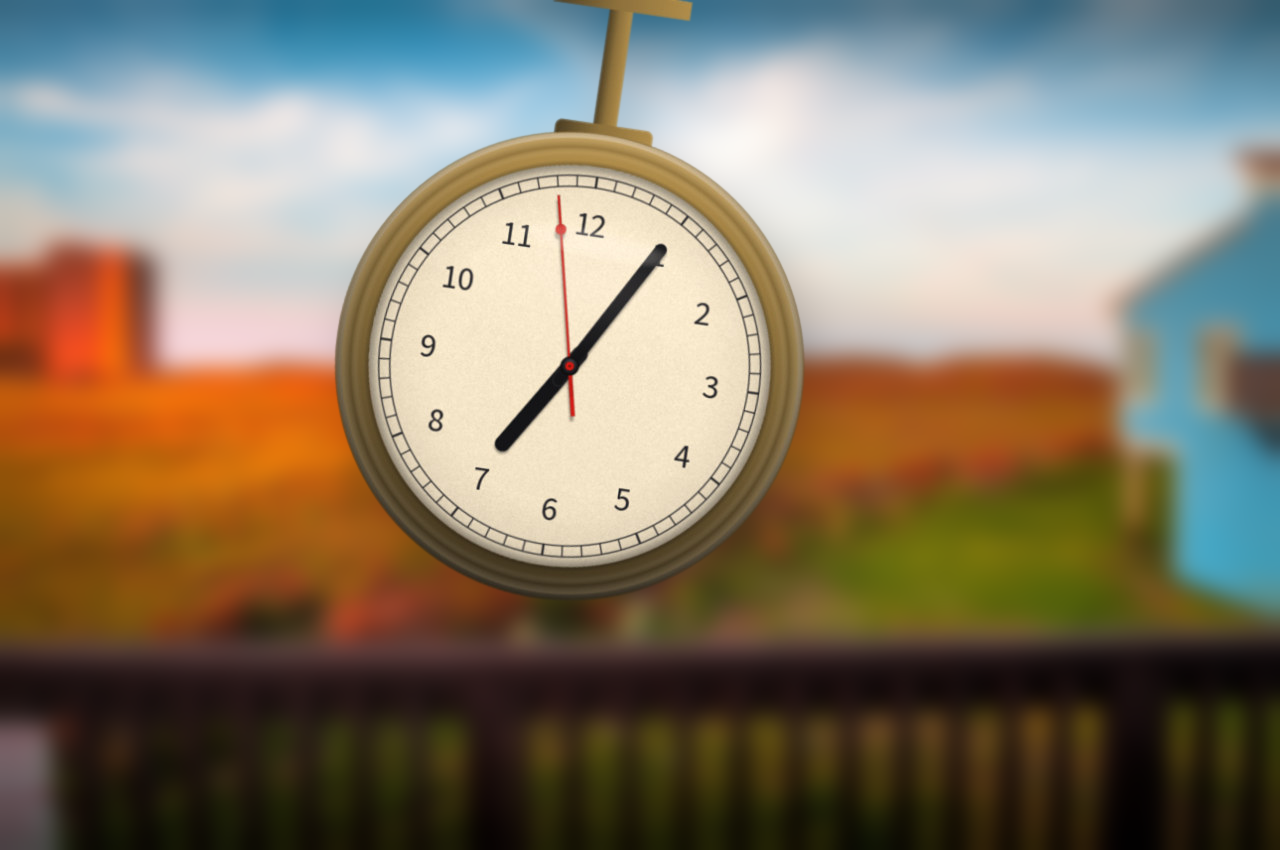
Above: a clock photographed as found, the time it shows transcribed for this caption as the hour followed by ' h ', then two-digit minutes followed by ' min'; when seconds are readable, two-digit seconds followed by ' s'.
7 h 04 min 58 s
